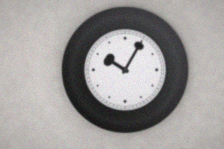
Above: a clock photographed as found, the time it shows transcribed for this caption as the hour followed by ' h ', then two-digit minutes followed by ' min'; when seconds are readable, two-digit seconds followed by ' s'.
10 h 05 min
